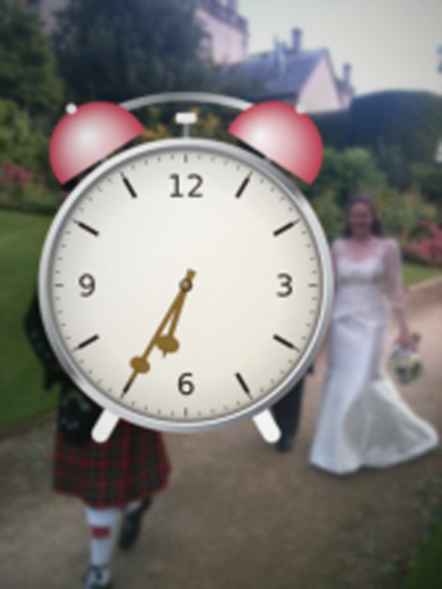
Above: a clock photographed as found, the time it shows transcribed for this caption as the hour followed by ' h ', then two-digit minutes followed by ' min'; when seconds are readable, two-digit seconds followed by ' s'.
6 h 35 min
